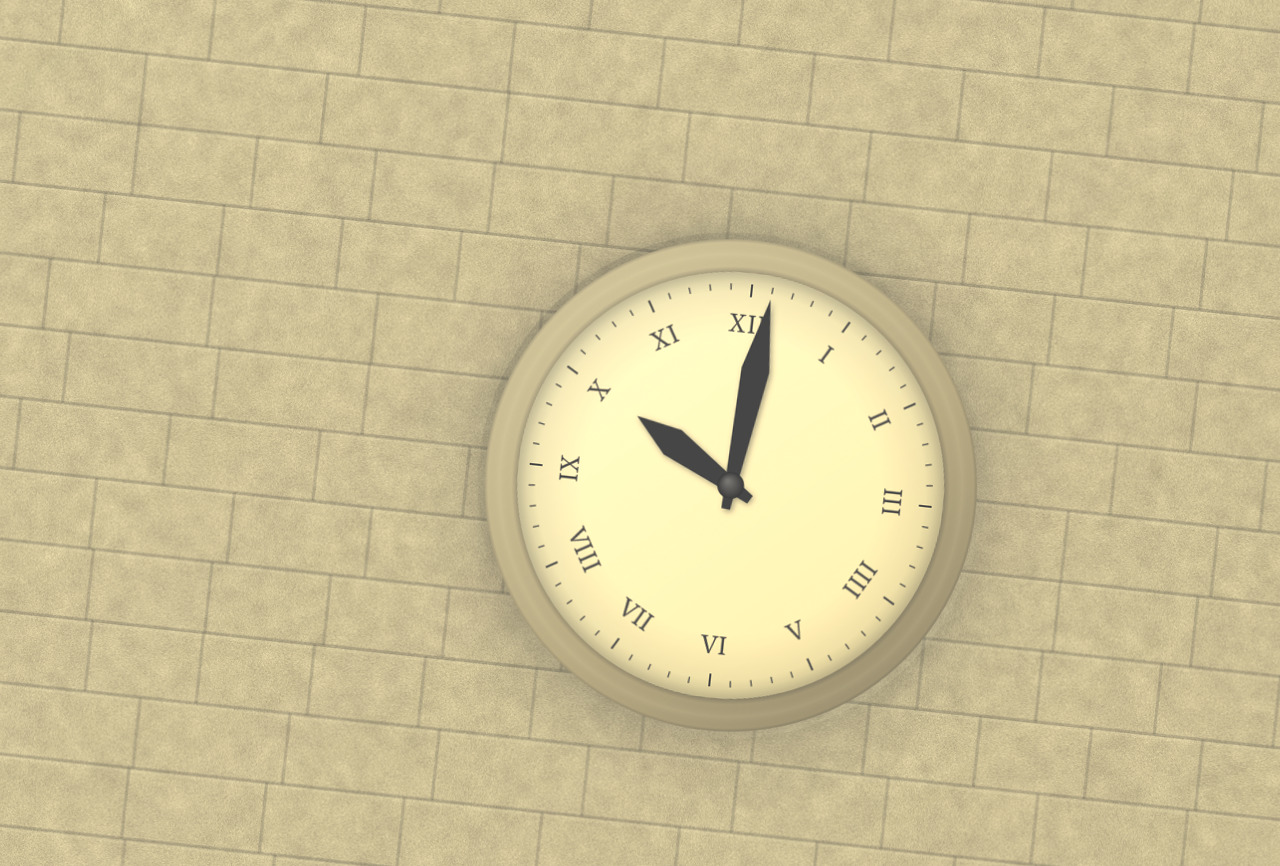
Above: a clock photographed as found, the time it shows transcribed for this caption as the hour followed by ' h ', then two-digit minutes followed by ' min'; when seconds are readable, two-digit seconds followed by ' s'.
10 h 01 min
